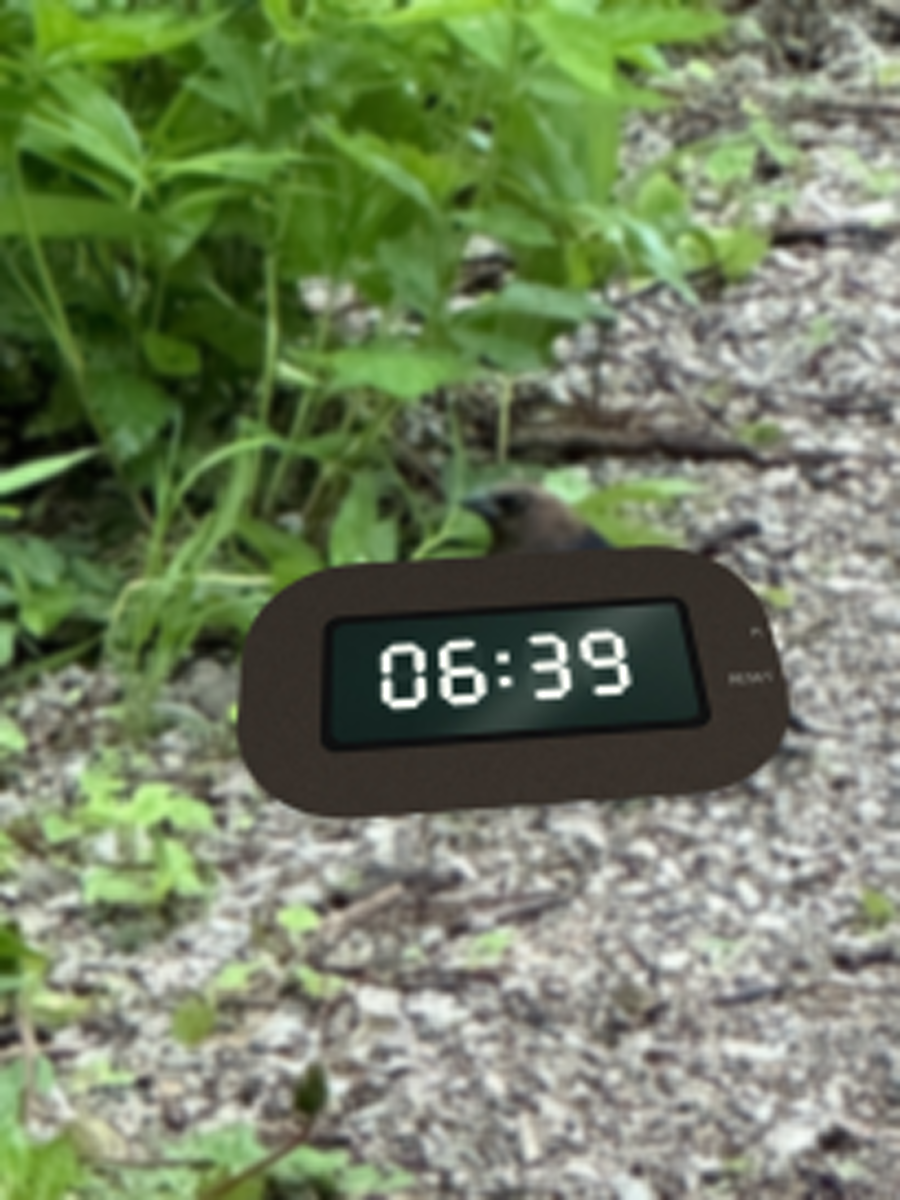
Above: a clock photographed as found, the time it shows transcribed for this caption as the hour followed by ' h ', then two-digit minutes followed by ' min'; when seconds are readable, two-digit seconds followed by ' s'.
6 h 39 min
